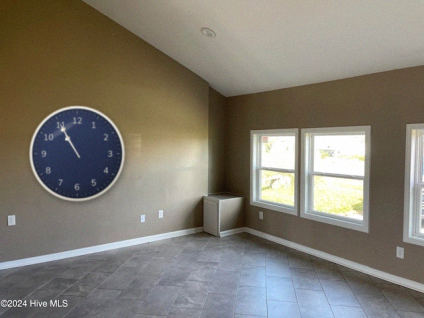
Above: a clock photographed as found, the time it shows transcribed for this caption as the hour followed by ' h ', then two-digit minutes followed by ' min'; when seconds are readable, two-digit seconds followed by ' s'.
10 h 55 min
